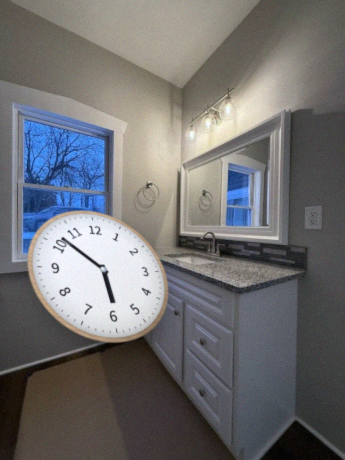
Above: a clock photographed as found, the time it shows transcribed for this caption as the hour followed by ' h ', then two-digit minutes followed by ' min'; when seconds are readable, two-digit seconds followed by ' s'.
5 h 52 min
